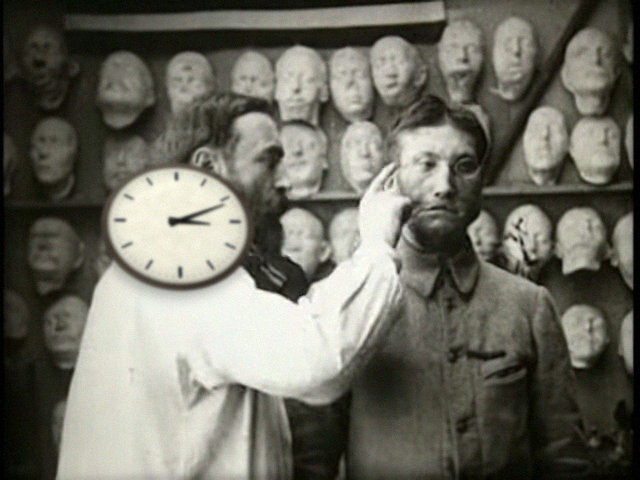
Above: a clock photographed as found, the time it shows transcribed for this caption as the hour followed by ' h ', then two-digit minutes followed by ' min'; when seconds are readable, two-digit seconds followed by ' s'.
3 h 11 min
